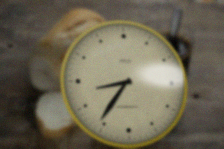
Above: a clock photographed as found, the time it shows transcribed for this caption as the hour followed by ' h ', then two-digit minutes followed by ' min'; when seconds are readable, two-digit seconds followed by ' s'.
8 h 36 min
